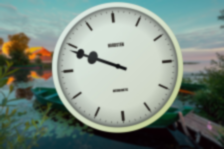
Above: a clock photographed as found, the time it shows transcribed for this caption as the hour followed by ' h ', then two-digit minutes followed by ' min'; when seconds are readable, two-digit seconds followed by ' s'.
9 h 49 min
